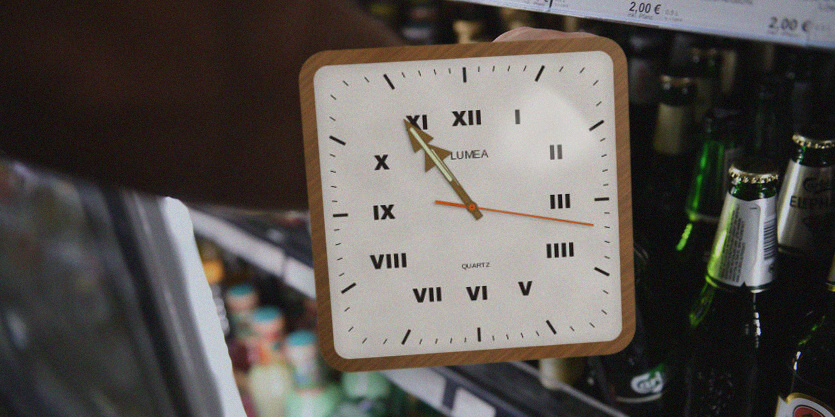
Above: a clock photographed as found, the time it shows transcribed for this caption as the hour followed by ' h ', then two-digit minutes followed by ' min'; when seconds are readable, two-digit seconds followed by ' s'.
10 h 54 min 17 s
